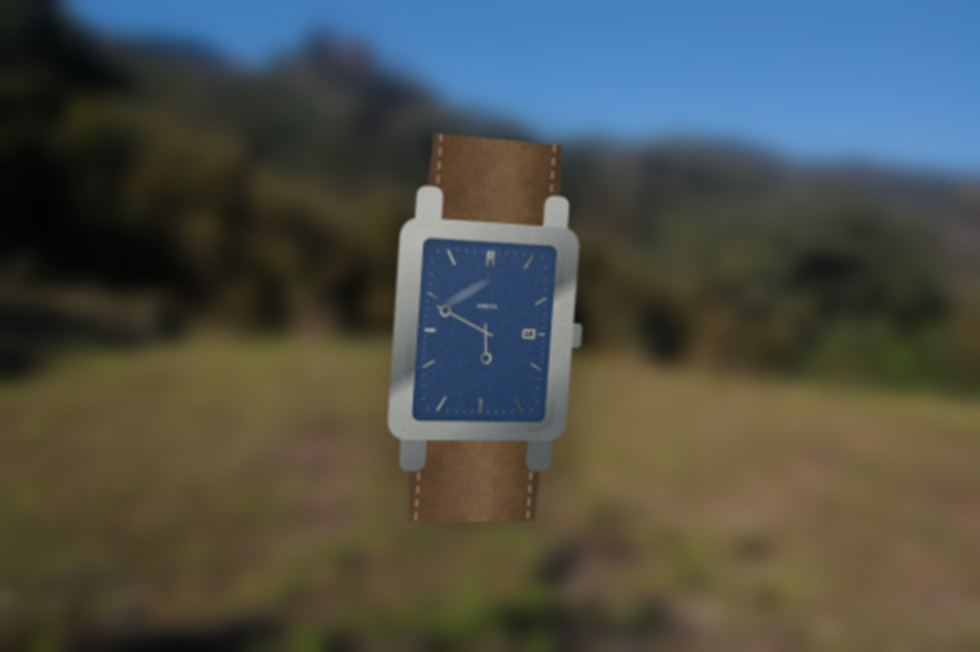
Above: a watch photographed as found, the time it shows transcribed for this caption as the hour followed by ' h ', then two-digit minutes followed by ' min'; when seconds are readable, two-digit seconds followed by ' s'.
5 h 49 min
